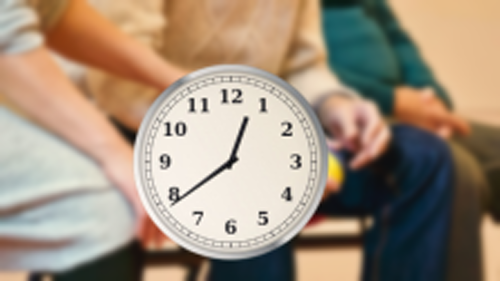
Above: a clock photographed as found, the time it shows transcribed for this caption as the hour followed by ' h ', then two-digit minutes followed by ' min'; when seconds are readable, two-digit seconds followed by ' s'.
12 h 39 min
